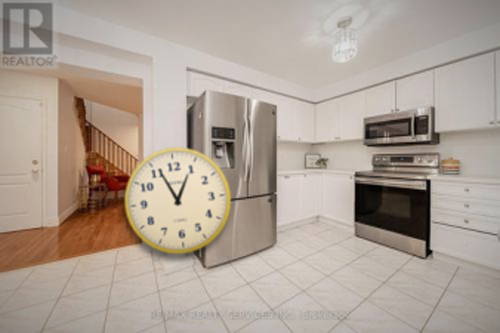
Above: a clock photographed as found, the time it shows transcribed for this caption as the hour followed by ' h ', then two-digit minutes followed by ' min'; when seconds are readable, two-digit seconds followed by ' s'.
12 h 56 min
